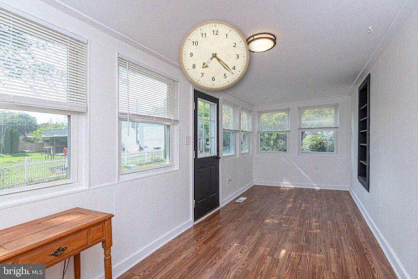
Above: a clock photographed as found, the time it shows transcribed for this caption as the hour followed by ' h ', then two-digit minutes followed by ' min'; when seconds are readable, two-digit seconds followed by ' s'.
7 h 22 min
